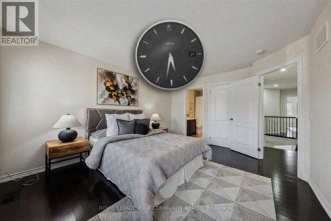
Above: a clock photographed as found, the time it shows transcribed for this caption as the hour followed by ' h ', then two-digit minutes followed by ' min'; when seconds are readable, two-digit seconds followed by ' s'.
5 h 32 min
